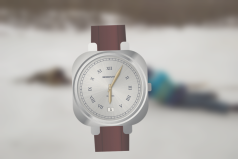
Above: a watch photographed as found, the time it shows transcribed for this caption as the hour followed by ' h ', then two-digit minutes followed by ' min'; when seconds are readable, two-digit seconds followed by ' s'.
6 h 05 min
